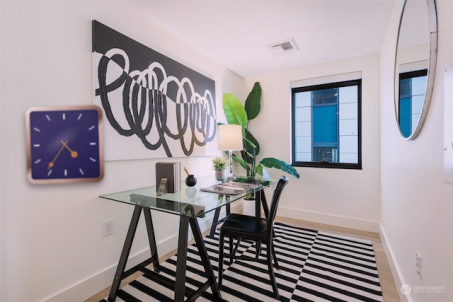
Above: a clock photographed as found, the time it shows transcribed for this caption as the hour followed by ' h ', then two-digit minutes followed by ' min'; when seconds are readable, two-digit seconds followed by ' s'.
4 h 36 min
